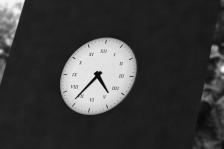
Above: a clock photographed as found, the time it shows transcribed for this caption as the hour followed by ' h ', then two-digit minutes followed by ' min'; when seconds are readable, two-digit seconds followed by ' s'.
4 h 36 min
